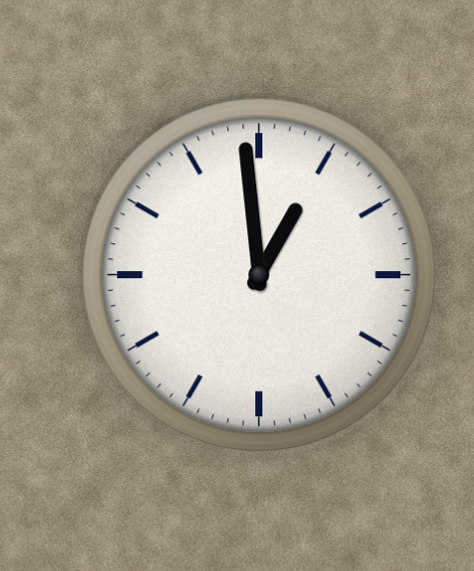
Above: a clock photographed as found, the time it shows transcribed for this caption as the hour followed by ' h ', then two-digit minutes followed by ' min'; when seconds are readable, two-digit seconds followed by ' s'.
12 h 59 min
